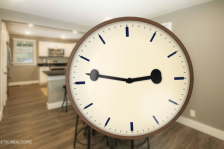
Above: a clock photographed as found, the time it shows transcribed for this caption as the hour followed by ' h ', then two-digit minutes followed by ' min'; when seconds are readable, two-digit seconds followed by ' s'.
2 h 47 min
